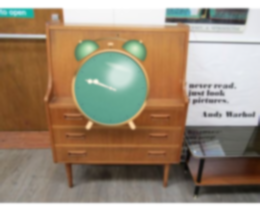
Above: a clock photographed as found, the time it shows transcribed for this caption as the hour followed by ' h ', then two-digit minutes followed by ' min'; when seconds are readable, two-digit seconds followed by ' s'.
9 h 48 min
